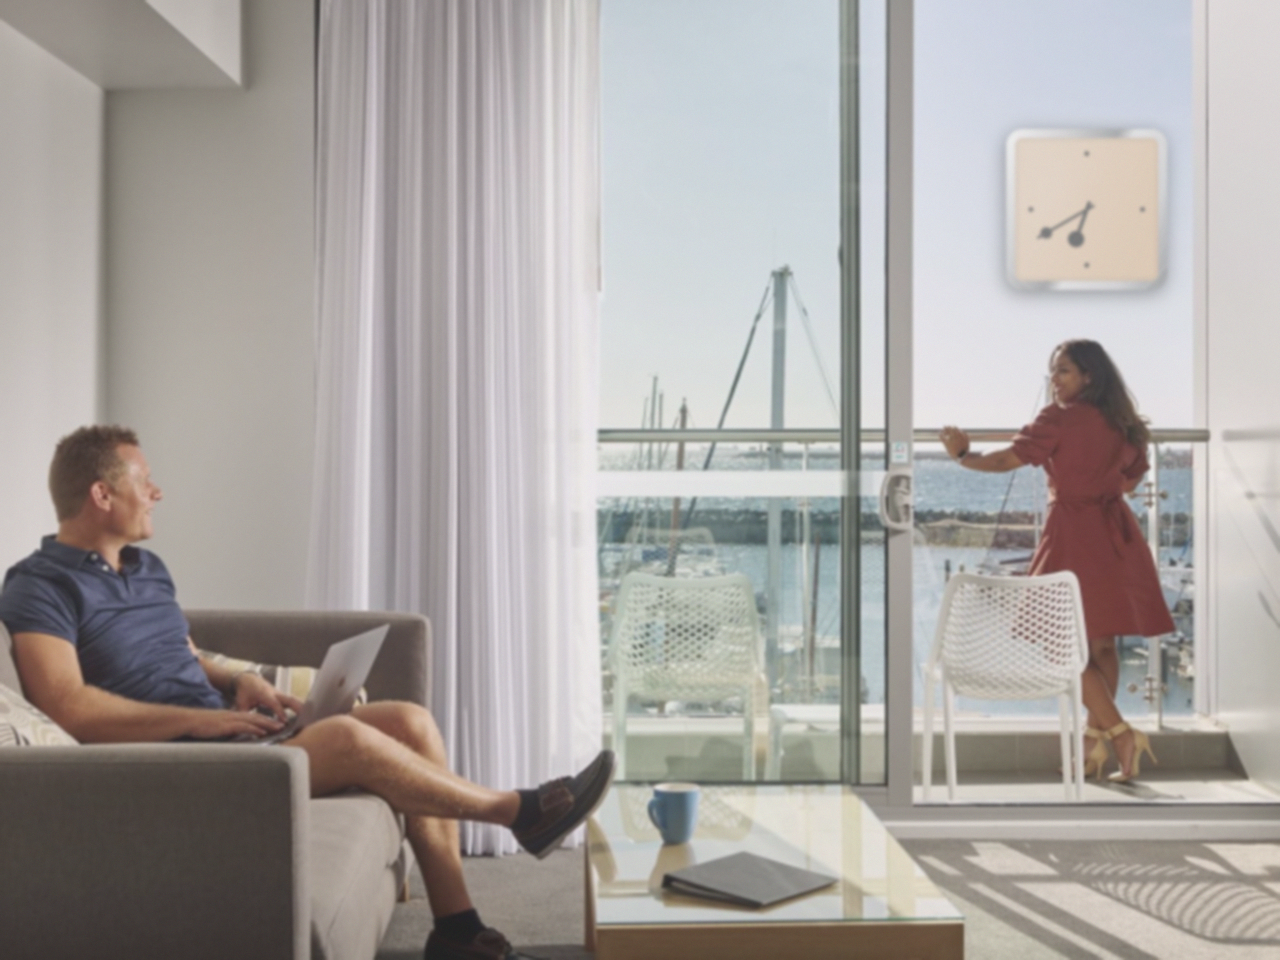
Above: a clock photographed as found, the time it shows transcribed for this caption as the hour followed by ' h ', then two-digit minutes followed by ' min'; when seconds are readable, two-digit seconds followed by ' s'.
6 h 40 min
